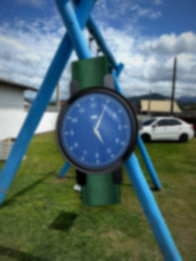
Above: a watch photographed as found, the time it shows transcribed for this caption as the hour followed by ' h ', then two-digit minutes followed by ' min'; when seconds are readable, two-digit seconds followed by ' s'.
5 h 05 min
